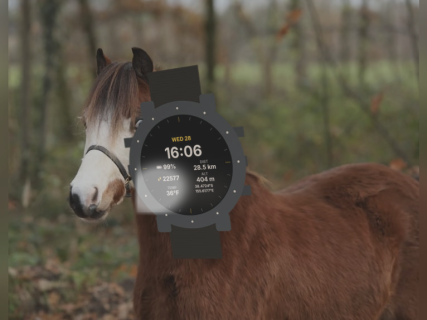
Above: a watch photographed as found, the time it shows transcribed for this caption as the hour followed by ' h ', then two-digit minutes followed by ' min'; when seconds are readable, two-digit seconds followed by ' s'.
16 h 06 min
